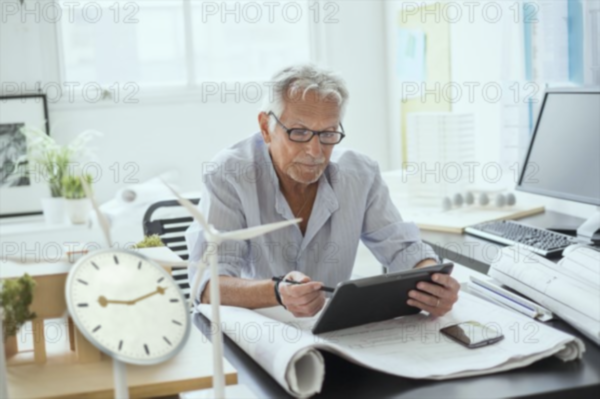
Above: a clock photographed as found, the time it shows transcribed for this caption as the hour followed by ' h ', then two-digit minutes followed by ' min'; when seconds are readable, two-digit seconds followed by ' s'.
9 h 12 min
